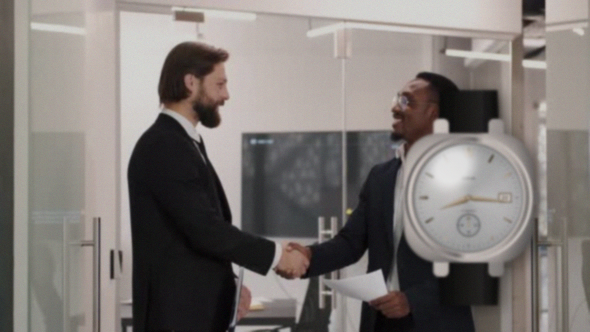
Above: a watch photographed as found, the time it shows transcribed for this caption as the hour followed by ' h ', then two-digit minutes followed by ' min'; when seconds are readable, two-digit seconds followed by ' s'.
8 h 16 min
